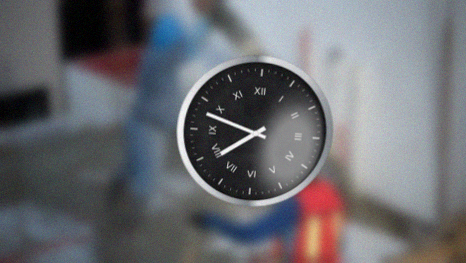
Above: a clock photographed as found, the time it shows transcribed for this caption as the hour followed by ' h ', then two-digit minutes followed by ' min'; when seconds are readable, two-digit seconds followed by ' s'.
7 h 48 min
